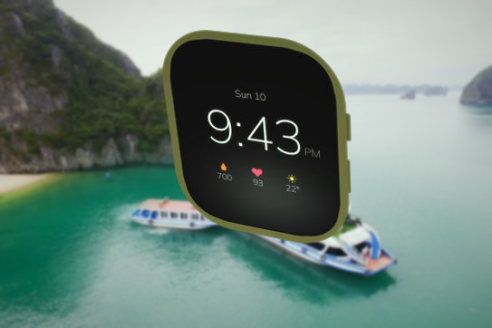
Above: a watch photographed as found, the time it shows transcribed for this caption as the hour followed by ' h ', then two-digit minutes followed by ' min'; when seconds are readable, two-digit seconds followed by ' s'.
9 h 43 min
